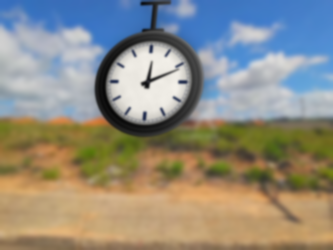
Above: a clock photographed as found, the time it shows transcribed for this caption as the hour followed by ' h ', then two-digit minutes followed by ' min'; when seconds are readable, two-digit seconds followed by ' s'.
12 h 11 min
